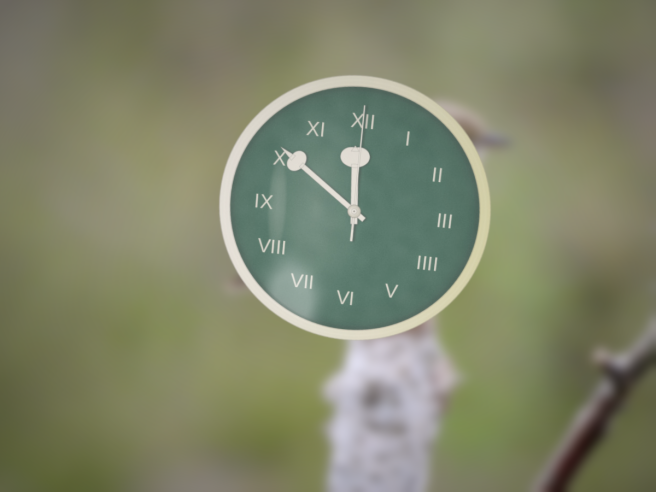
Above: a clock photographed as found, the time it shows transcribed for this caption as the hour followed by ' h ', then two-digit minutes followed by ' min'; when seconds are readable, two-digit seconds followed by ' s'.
11 h 51 min 00 s
